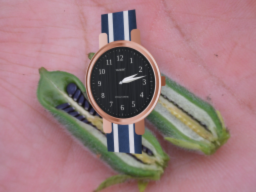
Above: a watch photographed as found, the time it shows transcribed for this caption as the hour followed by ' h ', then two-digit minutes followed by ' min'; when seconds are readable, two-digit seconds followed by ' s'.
2 h 13 min
